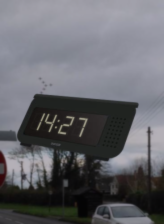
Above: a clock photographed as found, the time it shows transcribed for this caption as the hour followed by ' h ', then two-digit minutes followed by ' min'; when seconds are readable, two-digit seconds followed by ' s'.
14 h 27 min
